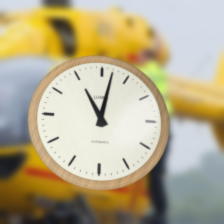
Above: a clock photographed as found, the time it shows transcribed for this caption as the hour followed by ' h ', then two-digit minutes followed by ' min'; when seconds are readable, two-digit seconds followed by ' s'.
11 h 02 min
